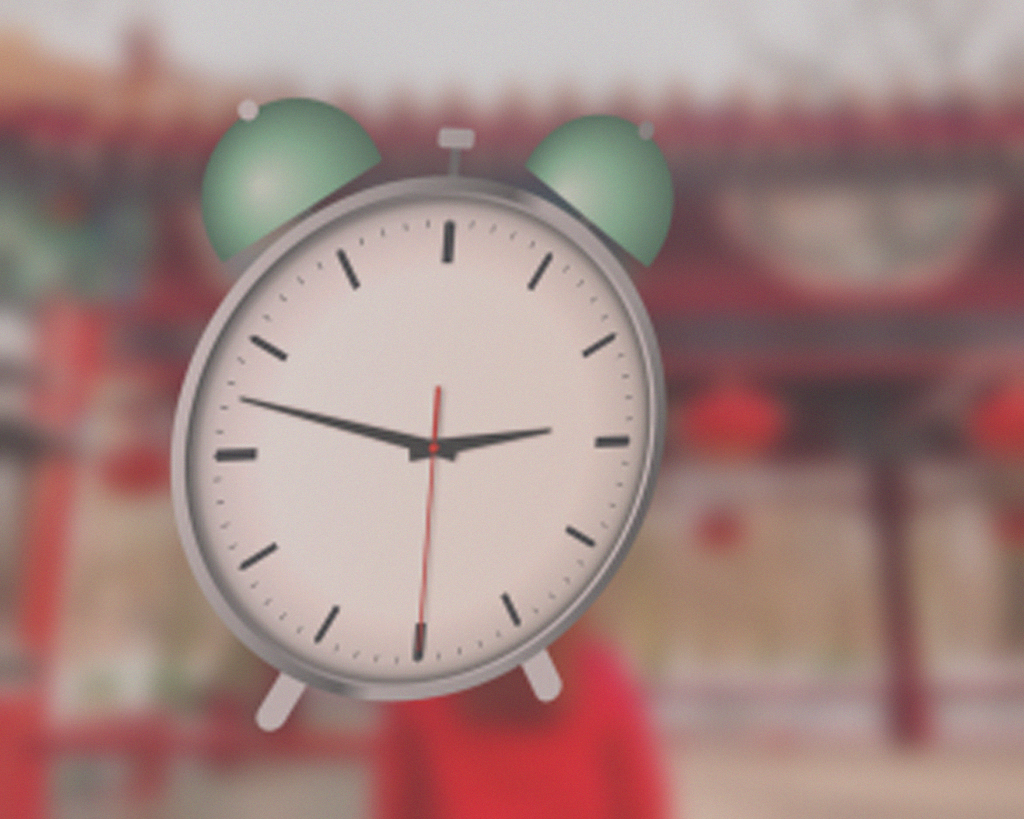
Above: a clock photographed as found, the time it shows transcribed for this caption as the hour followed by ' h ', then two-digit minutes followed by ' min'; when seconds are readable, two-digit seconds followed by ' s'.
2 h 47 min 30 s
